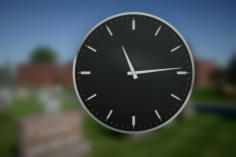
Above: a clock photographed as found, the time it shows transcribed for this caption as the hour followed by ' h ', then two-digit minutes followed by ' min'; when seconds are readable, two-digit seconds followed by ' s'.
11 h 14 min
